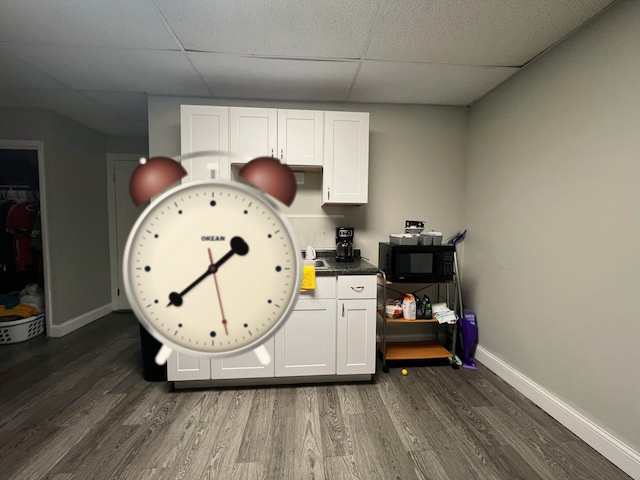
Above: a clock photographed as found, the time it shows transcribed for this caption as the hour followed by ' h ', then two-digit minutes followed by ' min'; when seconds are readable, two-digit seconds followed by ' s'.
1 h 38 min 28 s
